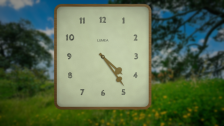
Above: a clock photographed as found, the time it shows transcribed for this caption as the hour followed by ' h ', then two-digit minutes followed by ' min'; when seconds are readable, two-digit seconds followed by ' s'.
4 h 24 min
